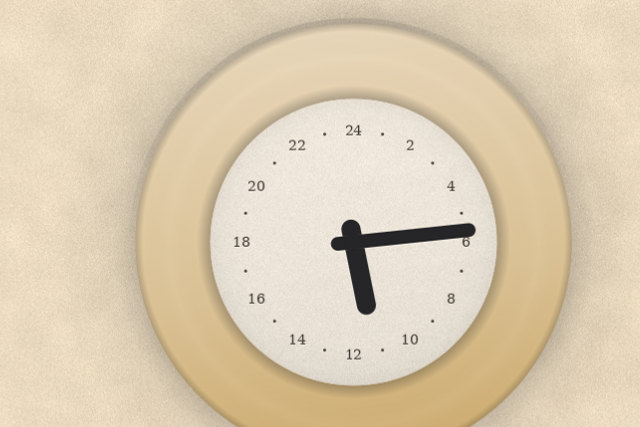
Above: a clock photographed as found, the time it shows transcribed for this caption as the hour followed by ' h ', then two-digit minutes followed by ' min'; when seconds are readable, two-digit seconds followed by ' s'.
11 h 14 min
